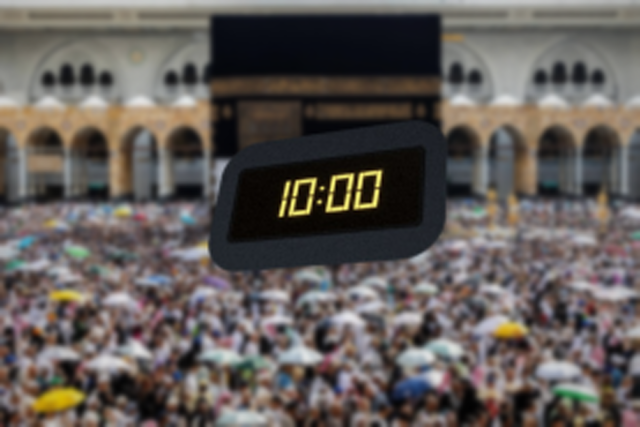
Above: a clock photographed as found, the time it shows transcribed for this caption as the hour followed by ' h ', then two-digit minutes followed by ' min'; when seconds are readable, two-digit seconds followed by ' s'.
10 h 00 min
